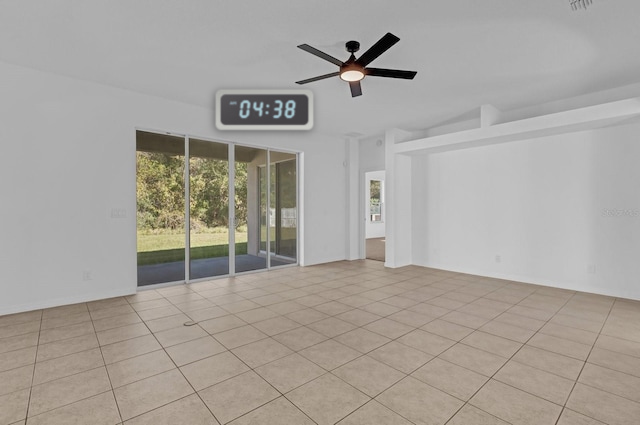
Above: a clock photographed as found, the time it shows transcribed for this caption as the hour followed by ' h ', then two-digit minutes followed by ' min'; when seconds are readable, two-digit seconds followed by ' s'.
4 h 38 min
